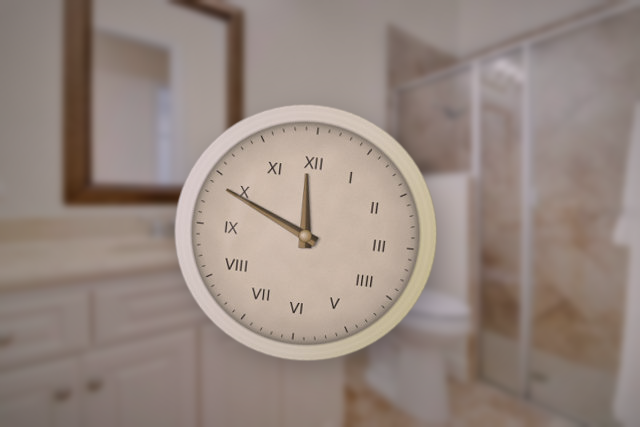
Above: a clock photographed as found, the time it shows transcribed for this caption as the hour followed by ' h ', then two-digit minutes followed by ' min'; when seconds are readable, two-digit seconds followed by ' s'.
11 h 49 min
